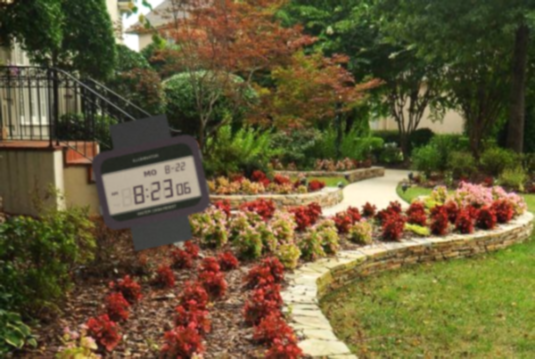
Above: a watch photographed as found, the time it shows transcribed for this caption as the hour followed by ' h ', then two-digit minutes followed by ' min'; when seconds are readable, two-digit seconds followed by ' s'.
8 h 23 min 06 s
